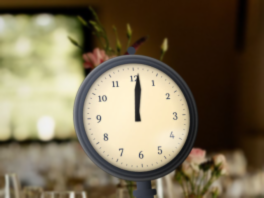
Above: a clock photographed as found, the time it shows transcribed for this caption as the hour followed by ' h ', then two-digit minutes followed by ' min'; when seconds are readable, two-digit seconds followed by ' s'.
12 h 01 min
